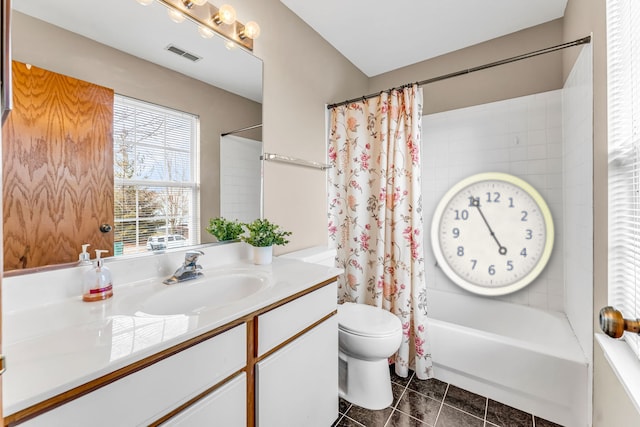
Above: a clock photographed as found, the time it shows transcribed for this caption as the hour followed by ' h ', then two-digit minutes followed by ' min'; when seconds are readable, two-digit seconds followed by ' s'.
4 h 55 min
